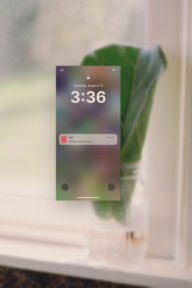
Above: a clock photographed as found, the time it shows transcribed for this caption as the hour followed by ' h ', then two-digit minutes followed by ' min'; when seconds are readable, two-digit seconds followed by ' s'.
3 h 36 min
